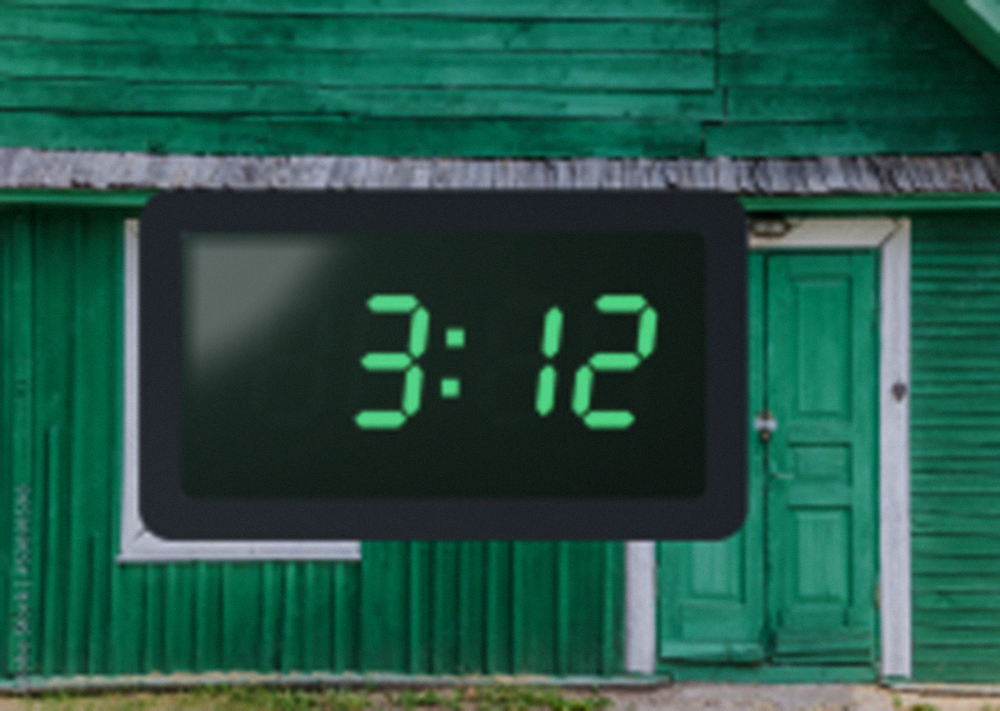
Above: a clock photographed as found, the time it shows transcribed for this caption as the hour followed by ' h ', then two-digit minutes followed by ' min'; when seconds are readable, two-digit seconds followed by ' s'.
3 h 12 min
